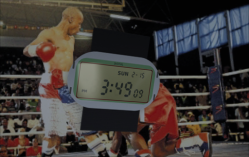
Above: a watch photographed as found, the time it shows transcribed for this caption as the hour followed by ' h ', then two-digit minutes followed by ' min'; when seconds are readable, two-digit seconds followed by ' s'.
3 h 49 min 09 s
